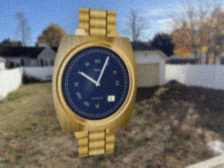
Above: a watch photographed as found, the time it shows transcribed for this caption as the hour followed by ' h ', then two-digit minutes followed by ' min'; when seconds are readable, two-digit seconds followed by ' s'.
10 h 04 min
